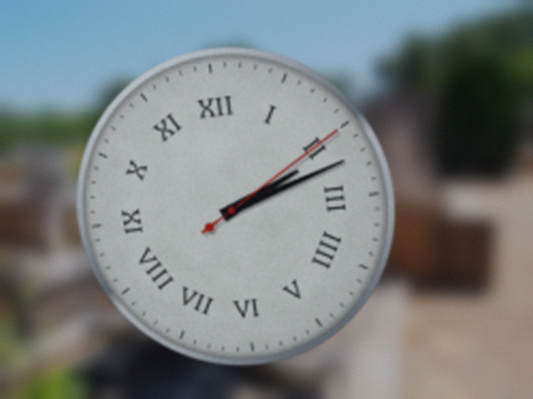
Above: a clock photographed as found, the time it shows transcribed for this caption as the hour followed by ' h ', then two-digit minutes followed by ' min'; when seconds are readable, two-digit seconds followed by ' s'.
2 h 12 min 10 s
